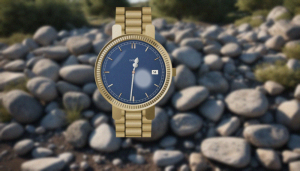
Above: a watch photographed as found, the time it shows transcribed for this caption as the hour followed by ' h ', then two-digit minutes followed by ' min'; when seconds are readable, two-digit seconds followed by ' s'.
12 h 31 min
